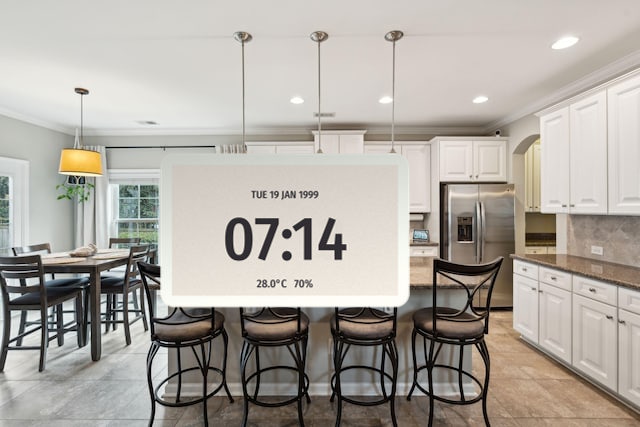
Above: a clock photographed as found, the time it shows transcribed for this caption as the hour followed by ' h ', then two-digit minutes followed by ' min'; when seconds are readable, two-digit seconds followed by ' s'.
7 h 14 min
